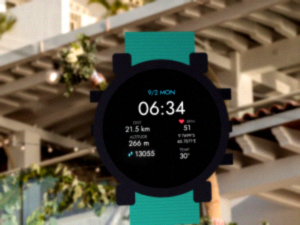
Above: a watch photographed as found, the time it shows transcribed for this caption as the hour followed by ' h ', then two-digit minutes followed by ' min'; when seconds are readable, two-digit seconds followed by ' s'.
6 h 34 min
